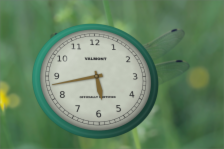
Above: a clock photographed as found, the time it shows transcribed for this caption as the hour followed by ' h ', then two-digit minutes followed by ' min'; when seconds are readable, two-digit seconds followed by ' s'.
5 h 43 min
